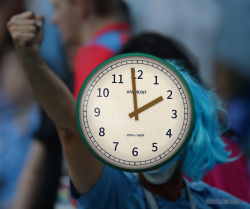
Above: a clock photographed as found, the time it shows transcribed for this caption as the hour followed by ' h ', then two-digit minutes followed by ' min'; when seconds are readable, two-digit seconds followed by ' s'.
1 h 59 min
